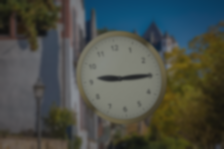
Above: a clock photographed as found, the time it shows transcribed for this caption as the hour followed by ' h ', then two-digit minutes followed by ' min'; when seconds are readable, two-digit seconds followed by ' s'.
9 h 15 min
